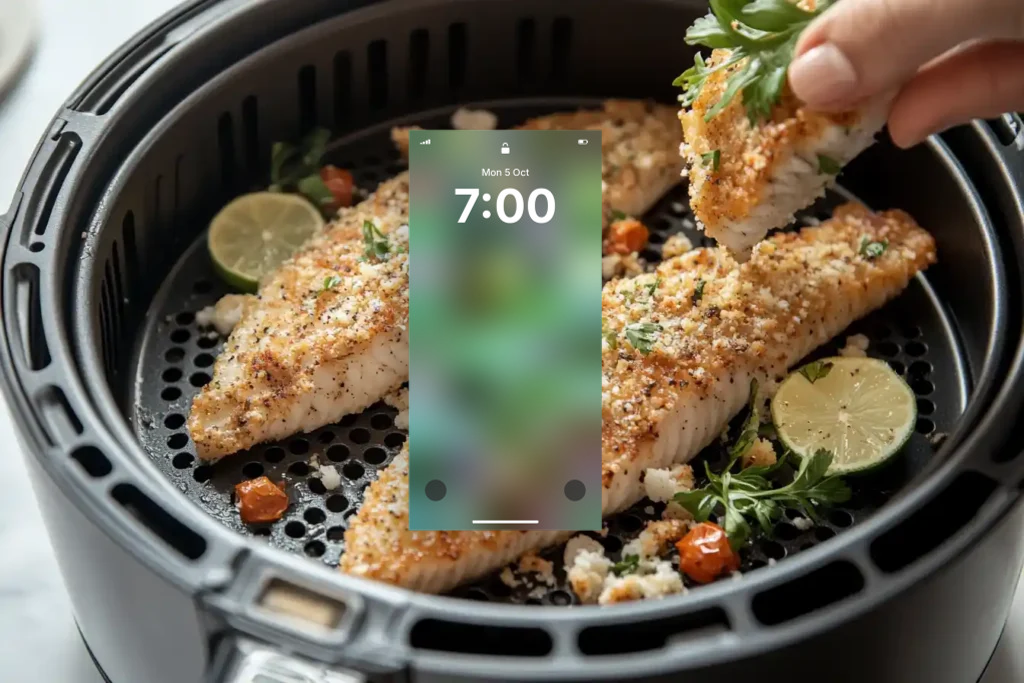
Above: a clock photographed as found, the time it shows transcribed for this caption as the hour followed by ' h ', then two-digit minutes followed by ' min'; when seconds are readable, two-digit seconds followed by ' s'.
7 h 00 min
